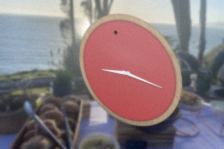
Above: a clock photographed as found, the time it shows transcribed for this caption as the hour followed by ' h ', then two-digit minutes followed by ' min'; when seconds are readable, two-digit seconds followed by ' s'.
9 h 19 min
